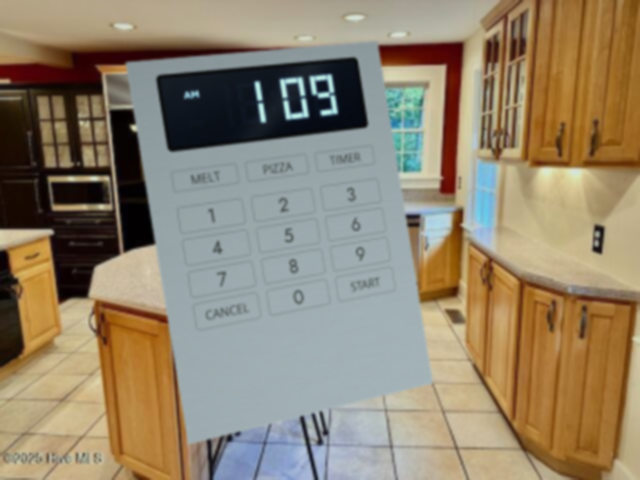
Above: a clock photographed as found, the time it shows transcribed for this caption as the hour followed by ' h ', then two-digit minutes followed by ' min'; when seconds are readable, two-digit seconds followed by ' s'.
1 h 09 min
